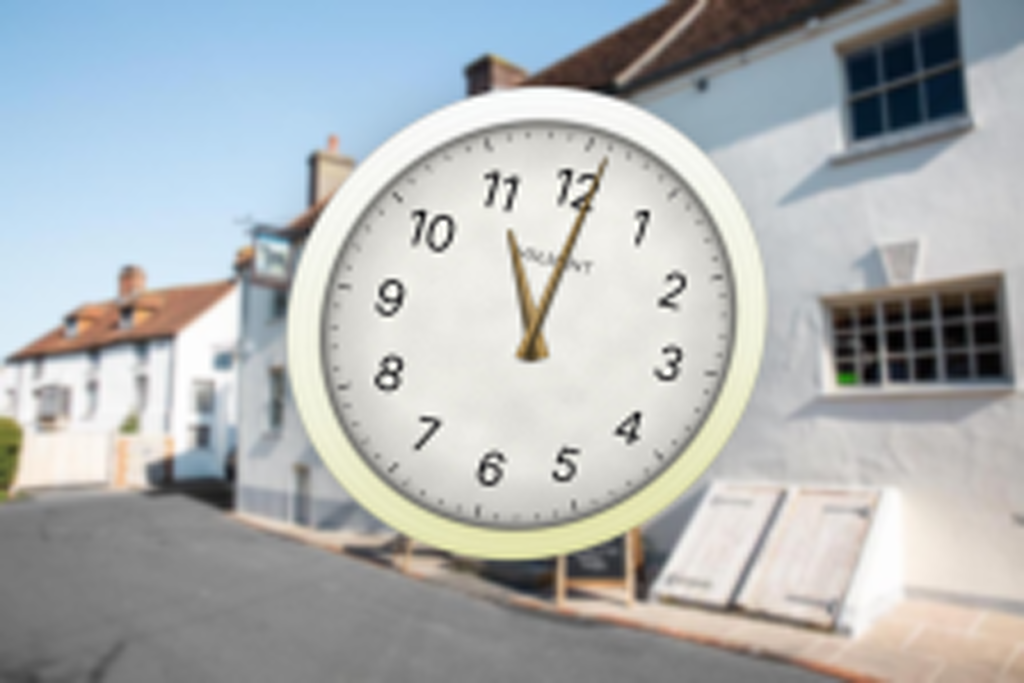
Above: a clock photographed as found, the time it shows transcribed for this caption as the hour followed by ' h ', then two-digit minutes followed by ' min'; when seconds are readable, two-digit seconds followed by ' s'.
11 h 01 min
